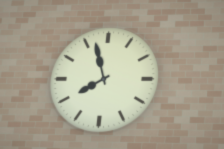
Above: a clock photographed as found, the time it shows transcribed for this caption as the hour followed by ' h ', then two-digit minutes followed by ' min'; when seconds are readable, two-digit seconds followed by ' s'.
7 h 57 min
